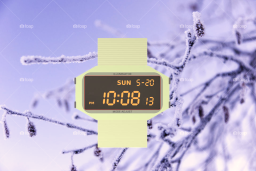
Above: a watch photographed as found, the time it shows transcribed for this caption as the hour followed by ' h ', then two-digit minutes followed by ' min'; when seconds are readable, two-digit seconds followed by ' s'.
10 h 08 min 13 s
